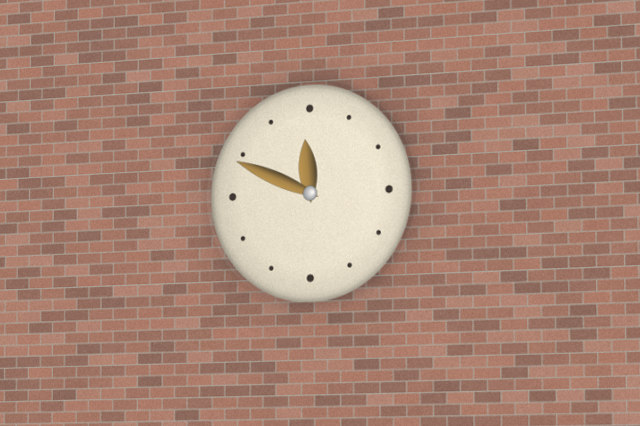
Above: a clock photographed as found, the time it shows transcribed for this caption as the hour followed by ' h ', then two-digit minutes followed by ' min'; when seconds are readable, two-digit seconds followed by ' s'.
11 h 49 min
